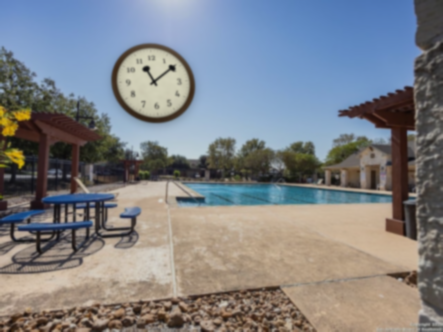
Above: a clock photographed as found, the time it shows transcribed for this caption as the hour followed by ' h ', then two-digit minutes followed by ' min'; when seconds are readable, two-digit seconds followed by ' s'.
11 h 09 min
